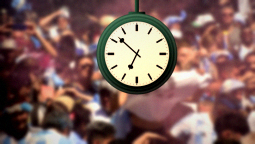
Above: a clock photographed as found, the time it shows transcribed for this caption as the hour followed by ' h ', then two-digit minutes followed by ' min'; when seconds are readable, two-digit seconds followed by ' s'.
6 h 52 min
